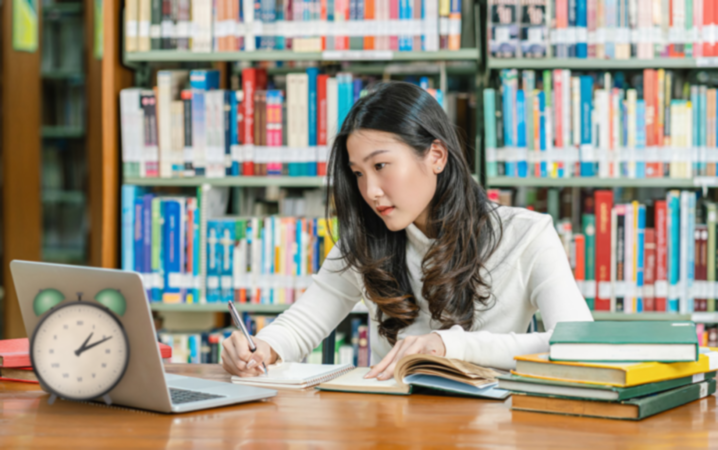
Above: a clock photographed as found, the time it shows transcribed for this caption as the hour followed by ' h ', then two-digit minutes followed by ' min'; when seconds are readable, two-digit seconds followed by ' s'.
1 h 11 min
